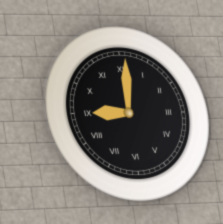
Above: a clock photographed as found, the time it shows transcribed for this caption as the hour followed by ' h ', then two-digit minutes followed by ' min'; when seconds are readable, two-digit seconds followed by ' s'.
9 h 01 min
